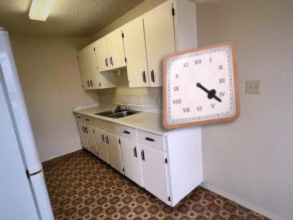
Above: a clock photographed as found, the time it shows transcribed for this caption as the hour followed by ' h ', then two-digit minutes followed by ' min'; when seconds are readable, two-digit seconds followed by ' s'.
4 h 22 min
